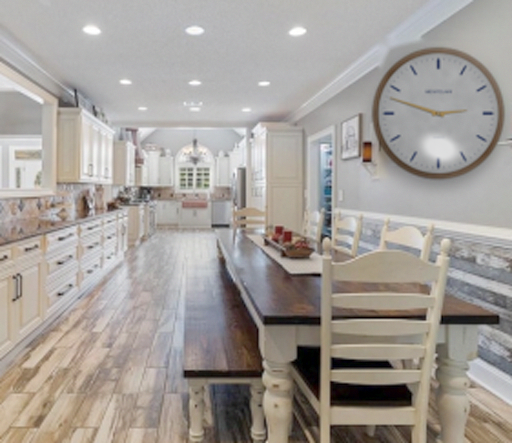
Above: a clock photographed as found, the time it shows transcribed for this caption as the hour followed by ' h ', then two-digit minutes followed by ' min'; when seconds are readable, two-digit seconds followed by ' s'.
2 h 48 min
